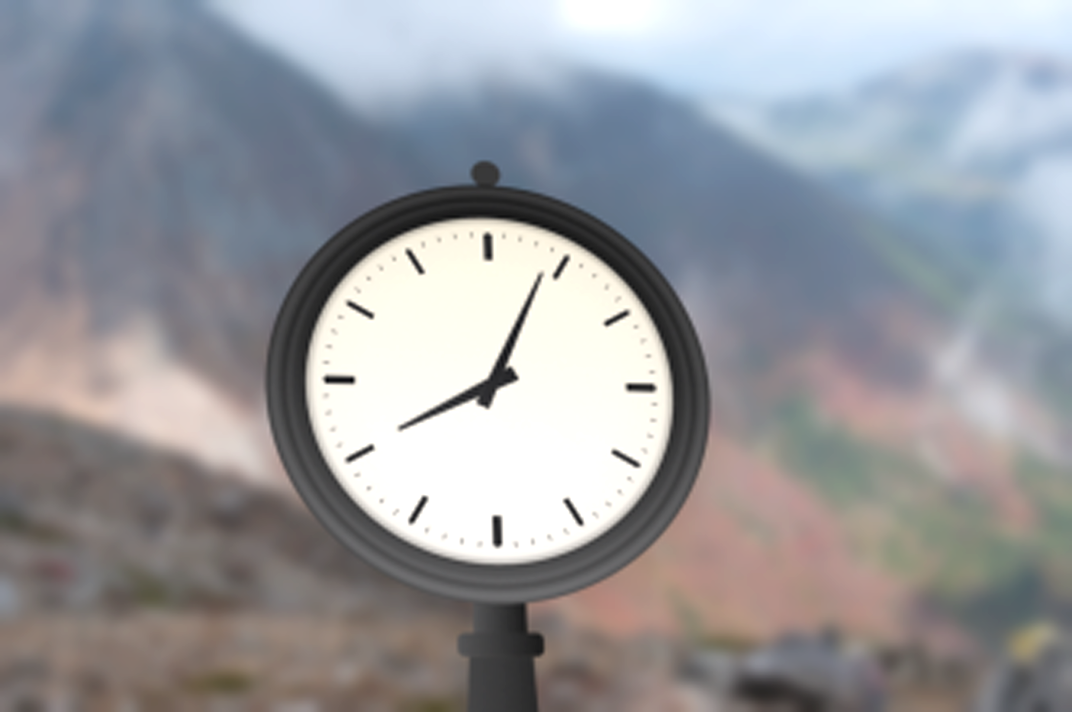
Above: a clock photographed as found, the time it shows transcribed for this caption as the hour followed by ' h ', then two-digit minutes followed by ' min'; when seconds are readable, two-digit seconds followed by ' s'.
8 h 04 min
